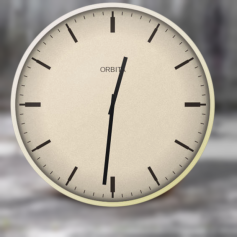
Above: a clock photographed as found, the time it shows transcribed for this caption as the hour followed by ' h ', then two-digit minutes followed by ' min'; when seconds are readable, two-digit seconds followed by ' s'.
12 h 31 min
